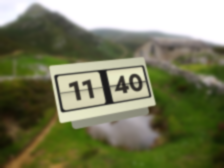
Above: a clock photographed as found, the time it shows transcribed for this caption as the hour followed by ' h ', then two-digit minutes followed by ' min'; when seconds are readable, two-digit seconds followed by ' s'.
11 h 40 min
